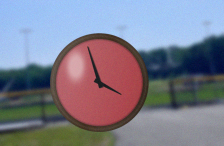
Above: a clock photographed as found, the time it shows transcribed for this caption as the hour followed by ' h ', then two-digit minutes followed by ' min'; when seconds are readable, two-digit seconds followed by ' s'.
3 h 57 min
